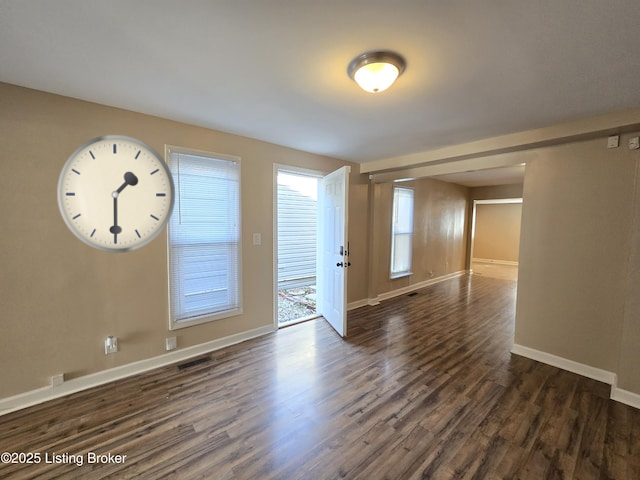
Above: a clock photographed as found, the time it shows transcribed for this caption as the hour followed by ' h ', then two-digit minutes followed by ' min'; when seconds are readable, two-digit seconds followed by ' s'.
1 h 30 min
